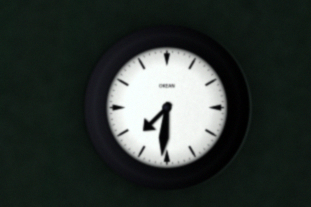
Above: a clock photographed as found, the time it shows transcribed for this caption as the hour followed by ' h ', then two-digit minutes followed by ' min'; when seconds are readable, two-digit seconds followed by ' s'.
7 h 31 min
